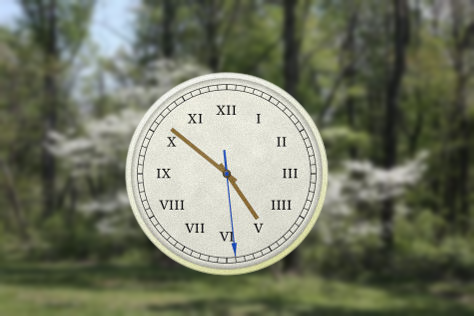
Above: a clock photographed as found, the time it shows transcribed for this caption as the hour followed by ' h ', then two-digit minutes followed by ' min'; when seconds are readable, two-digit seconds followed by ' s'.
4 h 51 min 29 s
